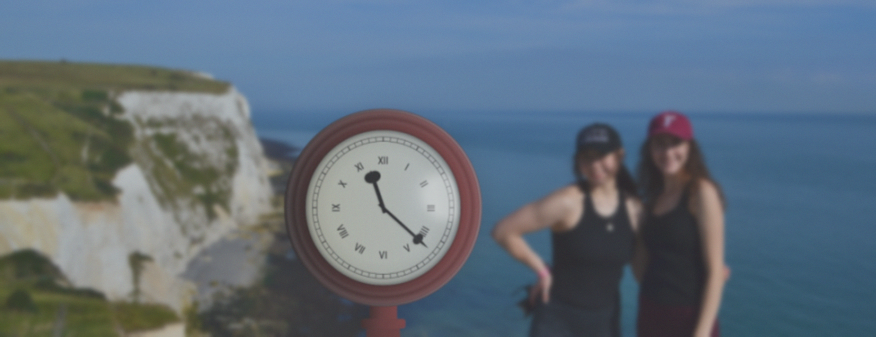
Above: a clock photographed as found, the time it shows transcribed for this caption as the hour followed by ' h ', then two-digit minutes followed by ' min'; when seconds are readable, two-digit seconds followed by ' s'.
11 h 22 min
